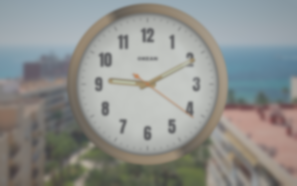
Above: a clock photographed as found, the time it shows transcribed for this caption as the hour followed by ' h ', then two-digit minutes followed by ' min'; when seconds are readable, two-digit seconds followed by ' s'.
9 h 10 min 21 s
